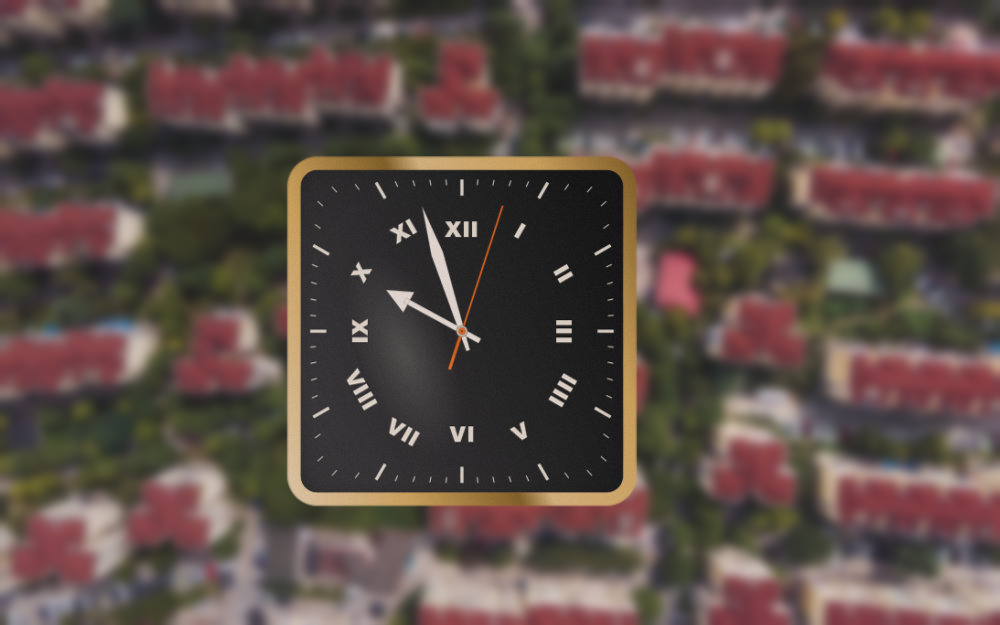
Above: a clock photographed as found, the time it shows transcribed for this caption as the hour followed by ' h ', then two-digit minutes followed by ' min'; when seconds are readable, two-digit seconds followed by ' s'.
9 h 57 min 03 s
